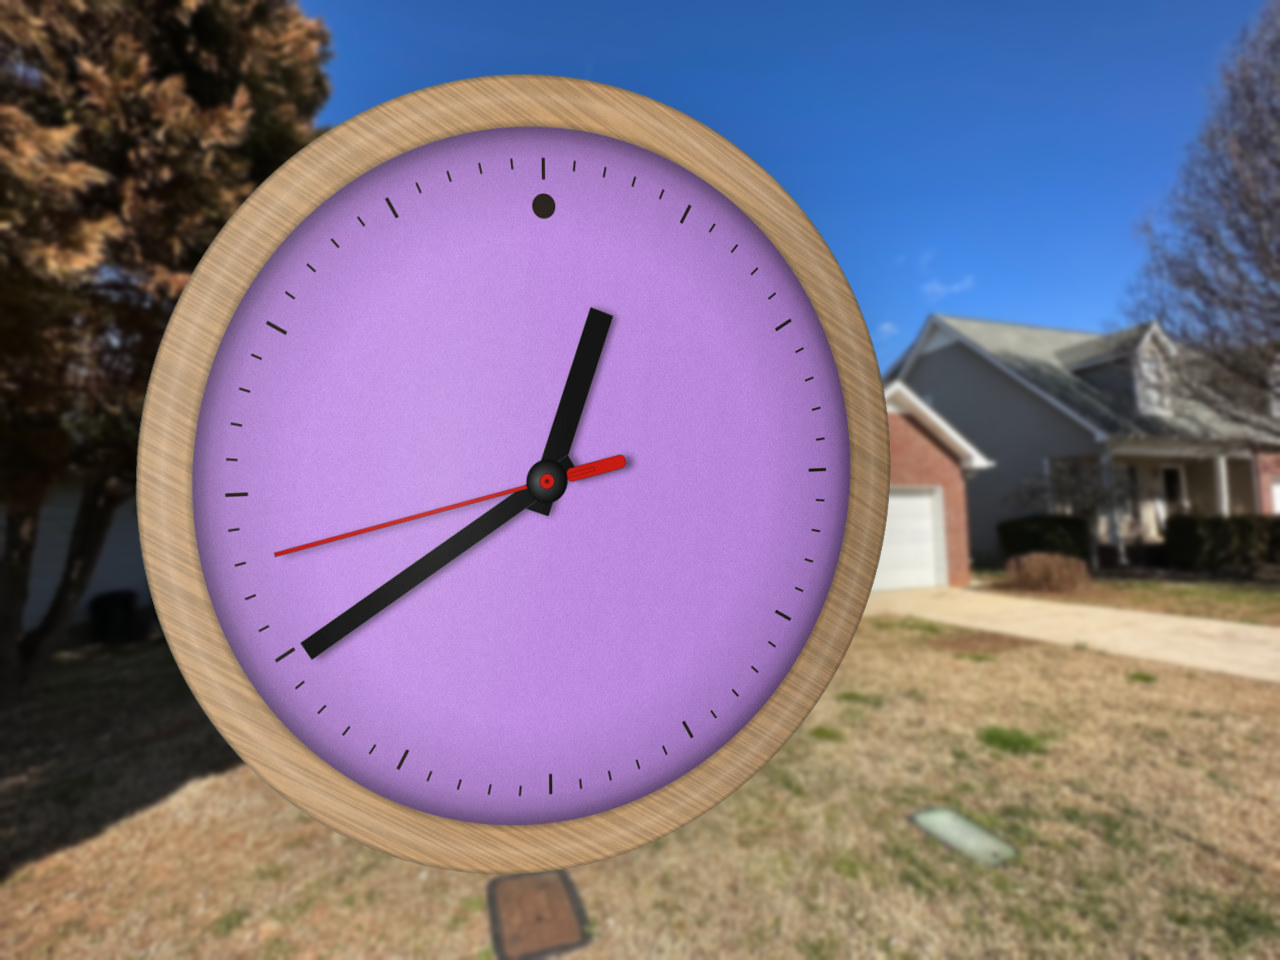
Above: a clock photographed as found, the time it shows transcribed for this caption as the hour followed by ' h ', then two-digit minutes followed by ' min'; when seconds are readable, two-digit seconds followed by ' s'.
12 h 39 min 43 s
